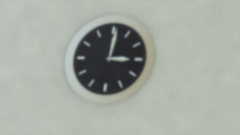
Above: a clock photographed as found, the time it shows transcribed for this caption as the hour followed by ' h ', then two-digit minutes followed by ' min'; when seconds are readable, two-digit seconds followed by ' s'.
3 h 01 min
